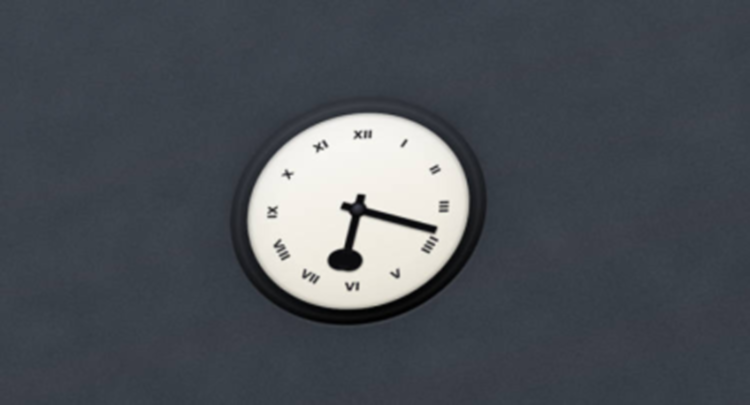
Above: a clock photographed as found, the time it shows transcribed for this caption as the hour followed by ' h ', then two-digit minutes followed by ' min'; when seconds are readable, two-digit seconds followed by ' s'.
6 h 18 min
